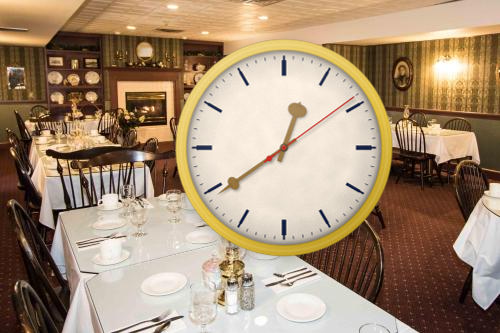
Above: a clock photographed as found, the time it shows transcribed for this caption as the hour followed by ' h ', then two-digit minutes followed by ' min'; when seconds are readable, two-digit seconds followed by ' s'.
12 h 39 min 09 s
